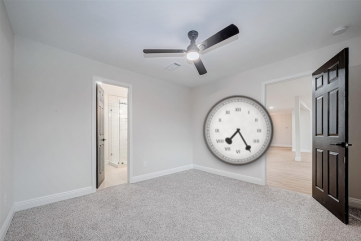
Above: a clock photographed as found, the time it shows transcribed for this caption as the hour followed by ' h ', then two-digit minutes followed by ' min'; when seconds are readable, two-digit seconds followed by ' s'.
7 h 25 min
